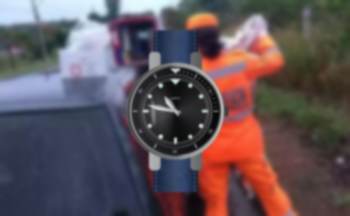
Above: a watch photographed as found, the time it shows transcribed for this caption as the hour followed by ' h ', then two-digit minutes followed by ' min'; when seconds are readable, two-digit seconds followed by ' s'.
10 h 47 min
